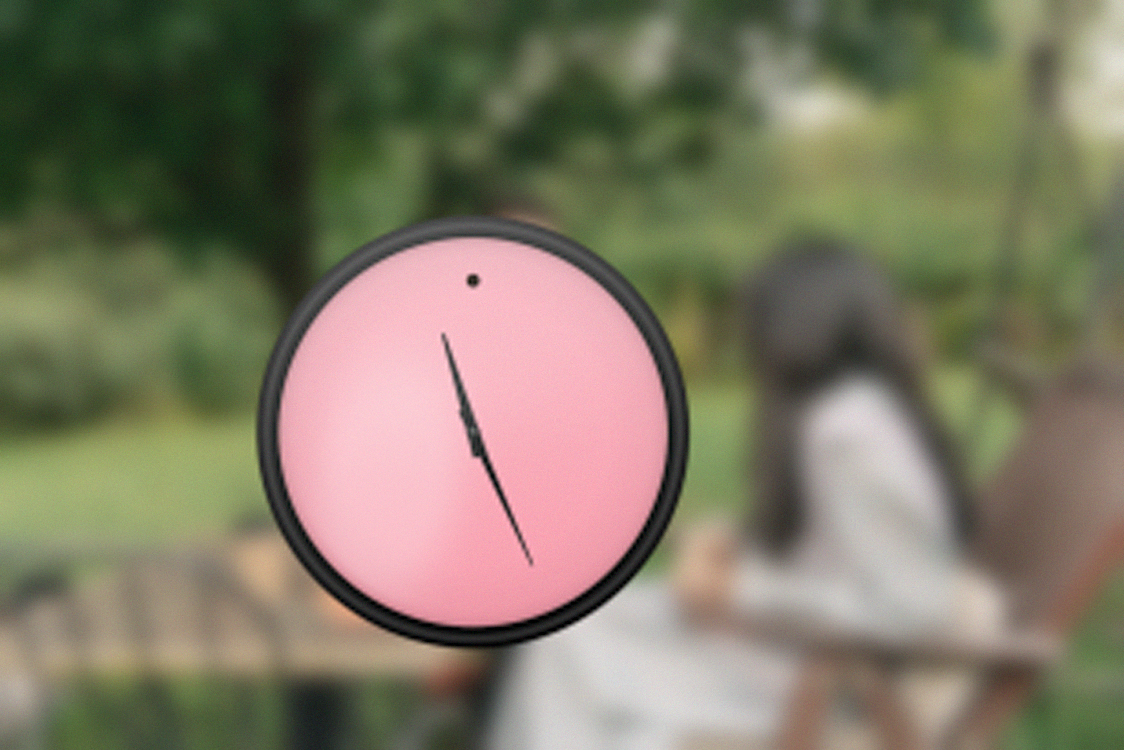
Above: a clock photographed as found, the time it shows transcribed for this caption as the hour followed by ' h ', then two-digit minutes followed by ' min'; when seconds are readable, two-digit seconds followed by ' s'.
11 h 26 min
